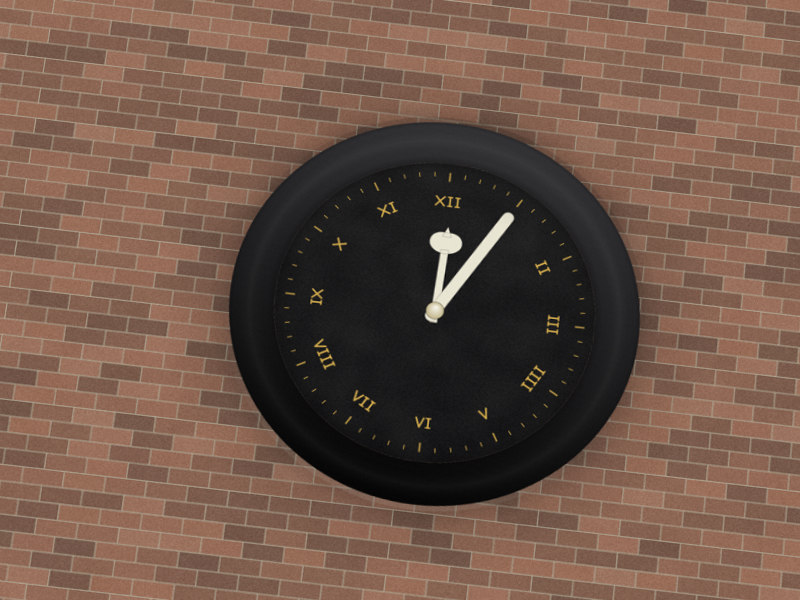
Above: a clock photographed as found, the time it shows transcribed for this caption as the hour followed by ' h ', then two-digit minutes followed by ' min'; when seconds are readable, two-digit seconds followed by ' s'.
12 h 05 min
